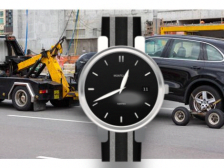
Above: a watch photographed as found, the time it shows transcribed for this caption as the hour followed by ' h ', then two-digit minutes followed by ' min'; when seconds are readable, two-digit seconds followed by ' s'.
12 h 41 min
